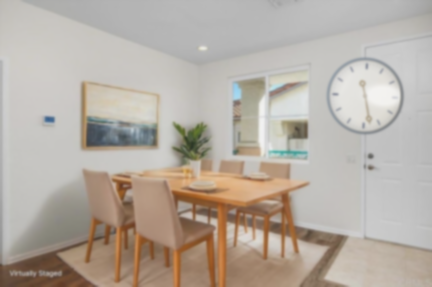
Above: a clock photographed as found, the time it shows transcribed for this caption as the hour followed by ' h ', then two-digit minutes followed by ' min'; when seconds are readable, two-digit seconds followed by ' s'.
11 h 28 min
